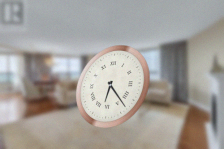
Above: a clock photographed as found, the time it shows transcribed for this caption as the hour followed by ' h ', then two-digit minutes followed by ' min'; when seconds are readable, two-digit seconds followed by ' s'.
6 h 23 min
